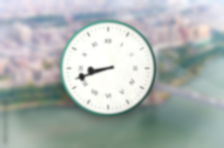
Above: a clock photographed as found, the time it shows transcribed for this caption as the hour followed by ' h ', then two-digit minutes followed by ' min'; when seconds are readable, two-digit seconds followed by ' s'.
8 h 42 min
